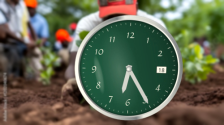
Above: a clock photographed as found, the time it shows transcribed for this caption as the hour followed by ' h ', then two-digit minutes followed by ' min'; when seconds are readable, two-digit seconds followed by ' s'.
6 h 25 min
